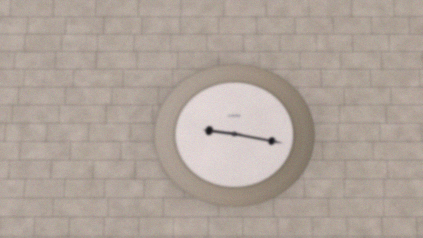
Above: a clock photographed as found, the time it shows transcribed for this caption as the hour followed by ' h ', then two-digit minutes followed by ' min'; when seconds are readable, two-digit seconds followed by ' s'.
9 h 17 min
